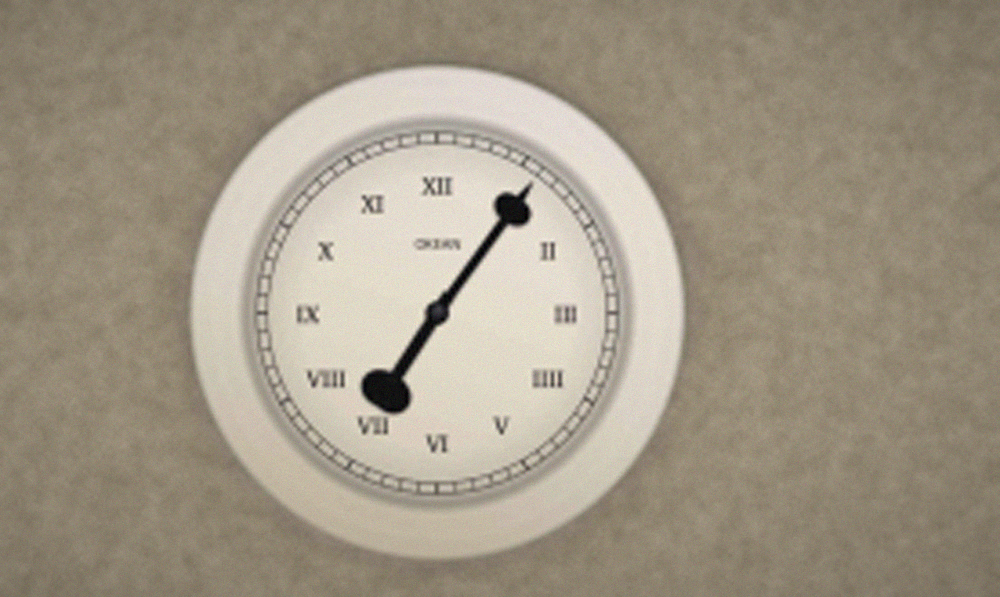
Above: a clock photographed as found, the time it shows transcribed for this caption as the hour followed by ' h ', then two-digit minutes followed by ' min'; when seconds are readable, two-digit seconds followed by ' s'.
7 h 06 min
